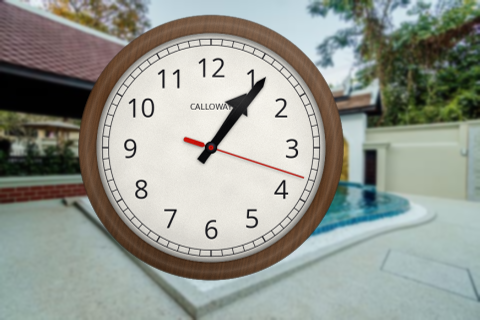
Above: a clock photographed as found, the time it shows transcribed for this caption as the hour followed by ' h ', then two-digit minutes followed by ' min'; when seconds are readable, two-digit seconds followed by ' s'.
1 h 06 min 18 s
